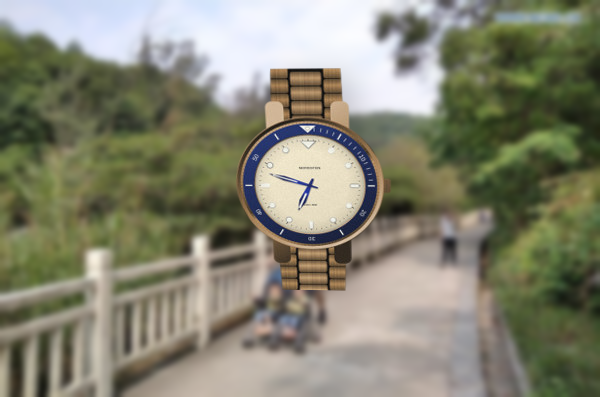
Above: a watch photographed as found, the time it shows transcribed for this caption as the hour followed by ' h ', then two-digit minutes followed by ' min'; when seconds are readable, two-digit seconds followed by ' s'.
6 h 48 min
